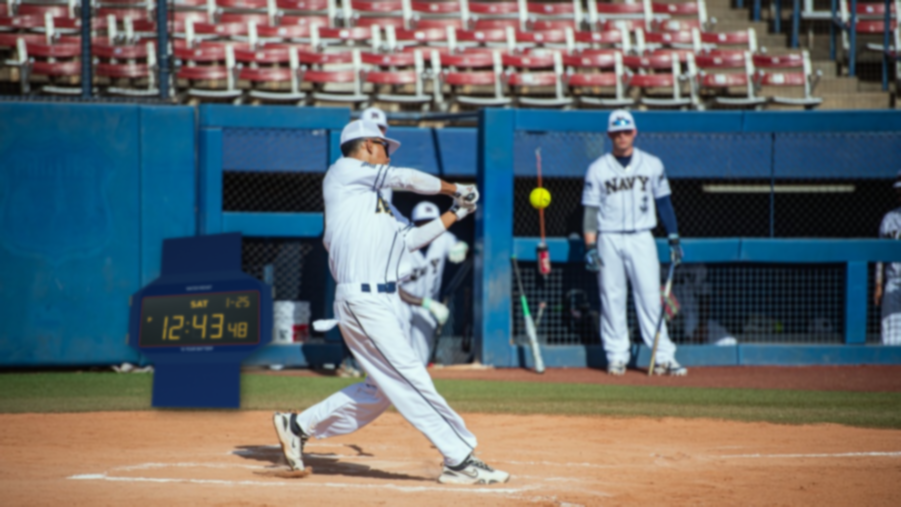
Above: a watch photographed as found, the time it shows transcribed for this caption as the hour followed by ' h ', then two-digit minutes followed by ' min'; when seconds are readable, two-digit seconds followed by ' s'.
12 h 43 min 48 s
